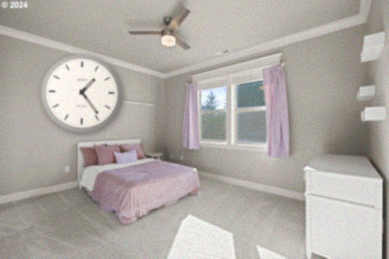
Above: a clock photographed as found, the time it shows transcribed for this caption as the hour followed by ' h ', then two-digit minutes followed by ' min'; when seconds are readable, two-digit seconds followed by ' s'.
1 h 24 min
